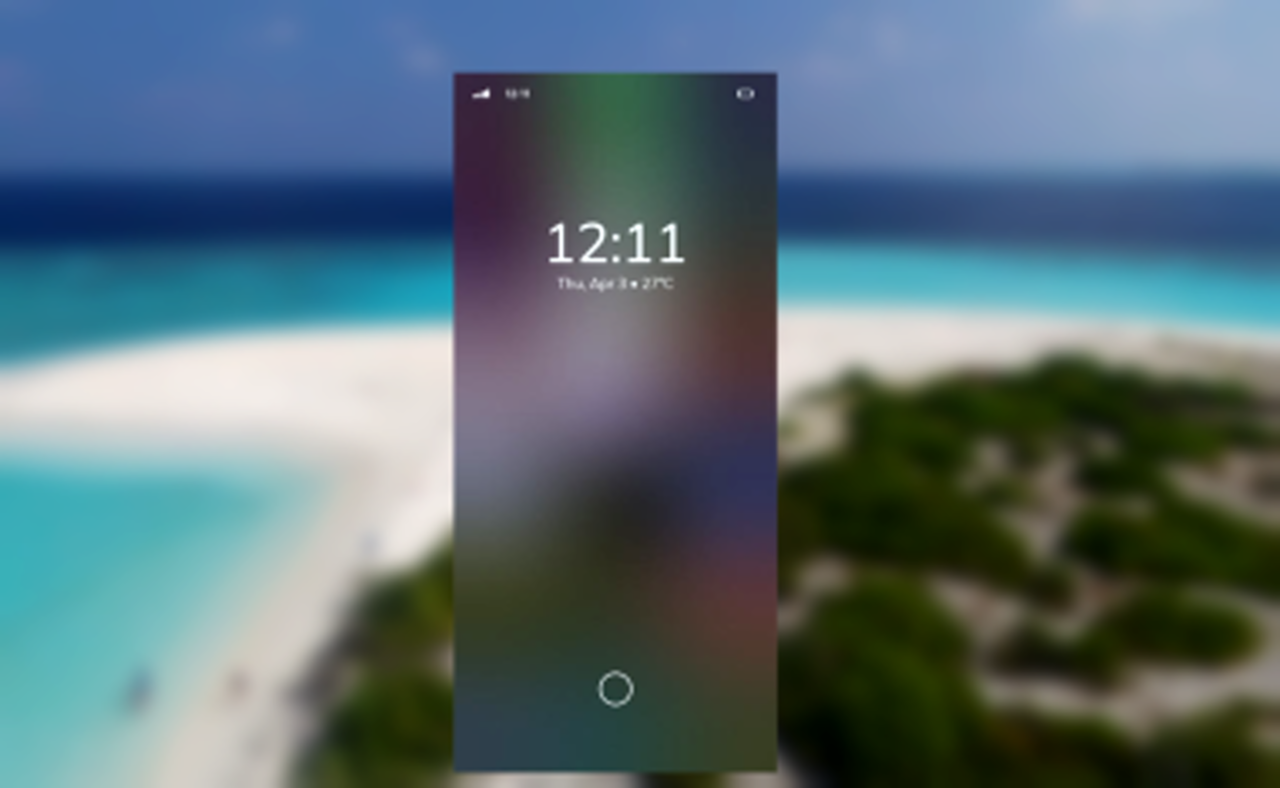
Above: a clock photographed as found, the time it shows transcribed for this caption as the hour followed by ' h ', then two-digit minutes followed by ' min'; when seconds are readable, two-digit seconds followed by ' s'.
12 h 11 min
